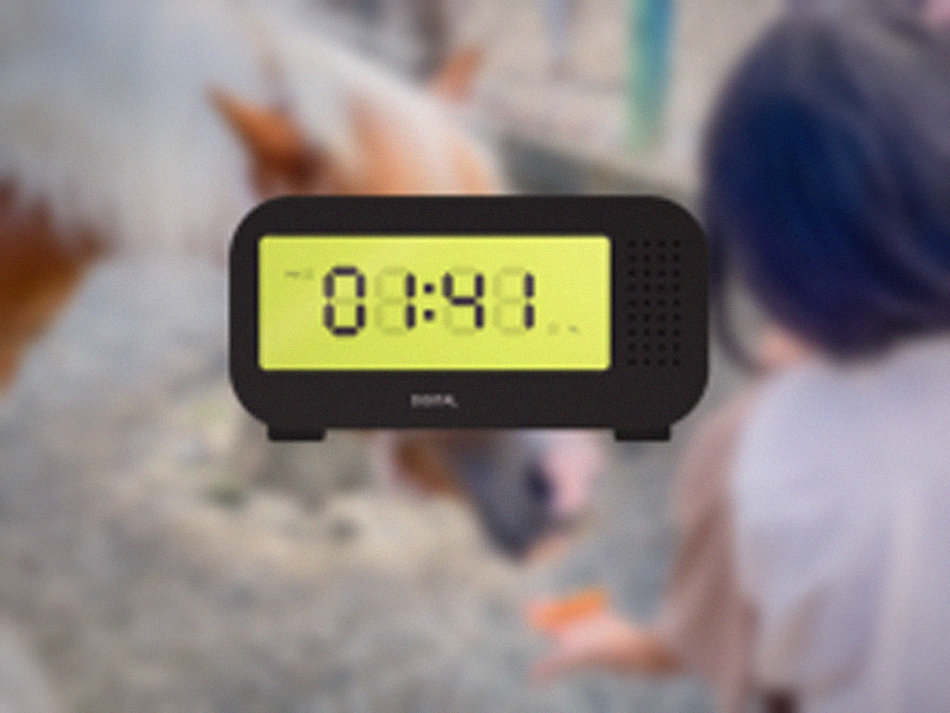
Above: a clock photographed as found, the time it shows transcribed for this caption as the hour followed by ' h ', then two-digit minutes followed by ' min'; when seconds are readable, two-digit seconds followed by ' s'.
1 h 41 min
